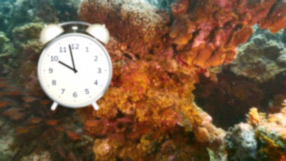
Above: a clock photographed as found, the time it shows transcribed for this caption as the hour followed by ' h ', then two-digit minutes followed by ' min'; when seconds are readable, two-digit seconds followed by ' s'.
9 h 58 min
